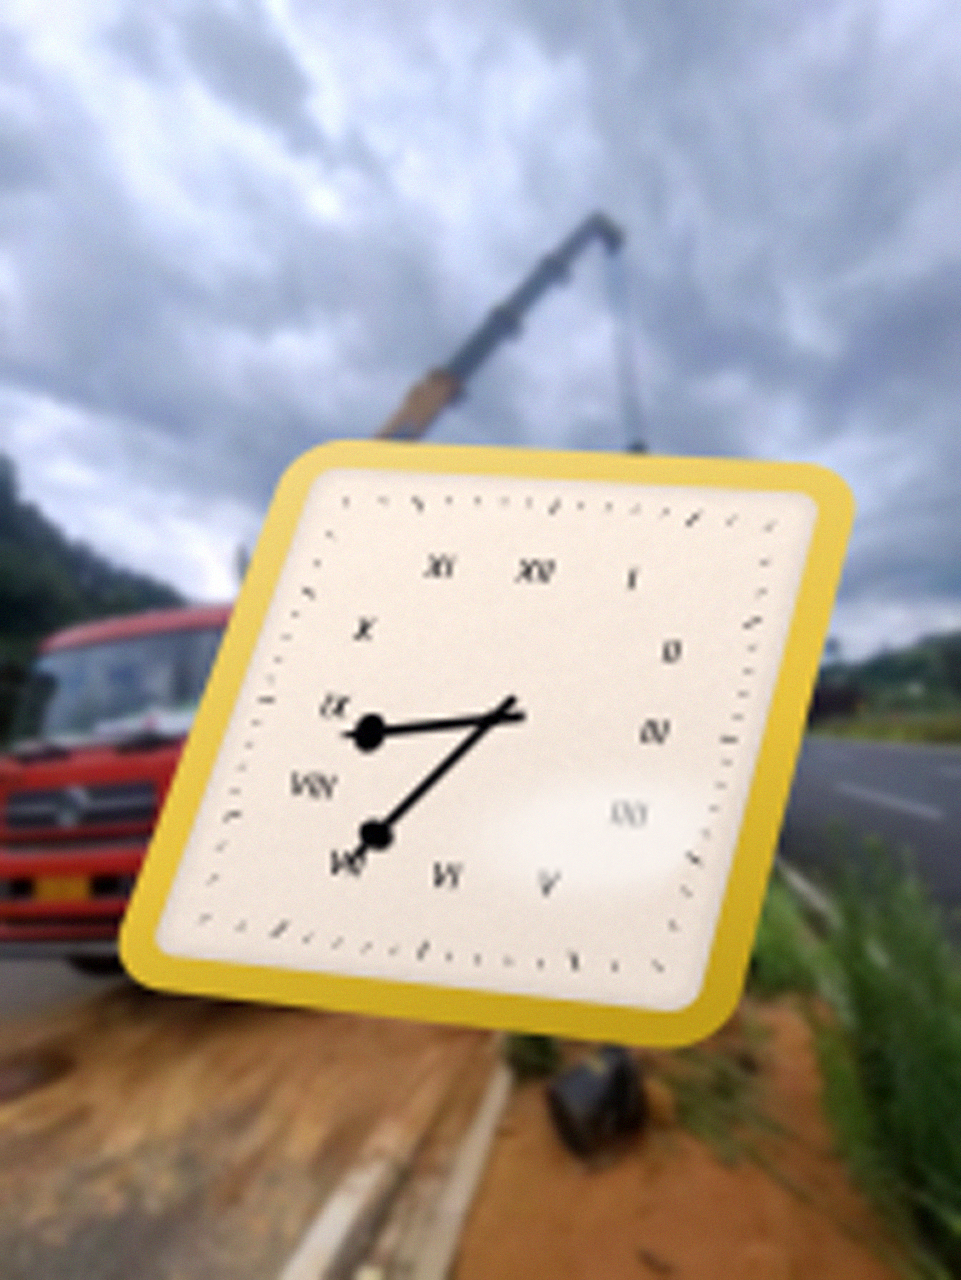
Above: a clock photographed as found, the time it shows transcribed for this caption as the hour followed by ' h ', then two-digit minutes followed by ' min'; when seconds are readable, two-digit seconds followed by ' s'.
8 h 35 min
